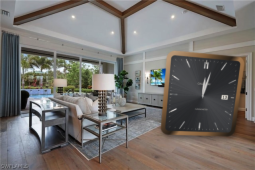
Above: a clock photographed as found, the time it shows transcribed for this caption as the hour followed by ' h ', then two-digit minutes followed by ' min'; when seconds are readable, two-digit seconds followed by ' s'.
12 h 02 min
